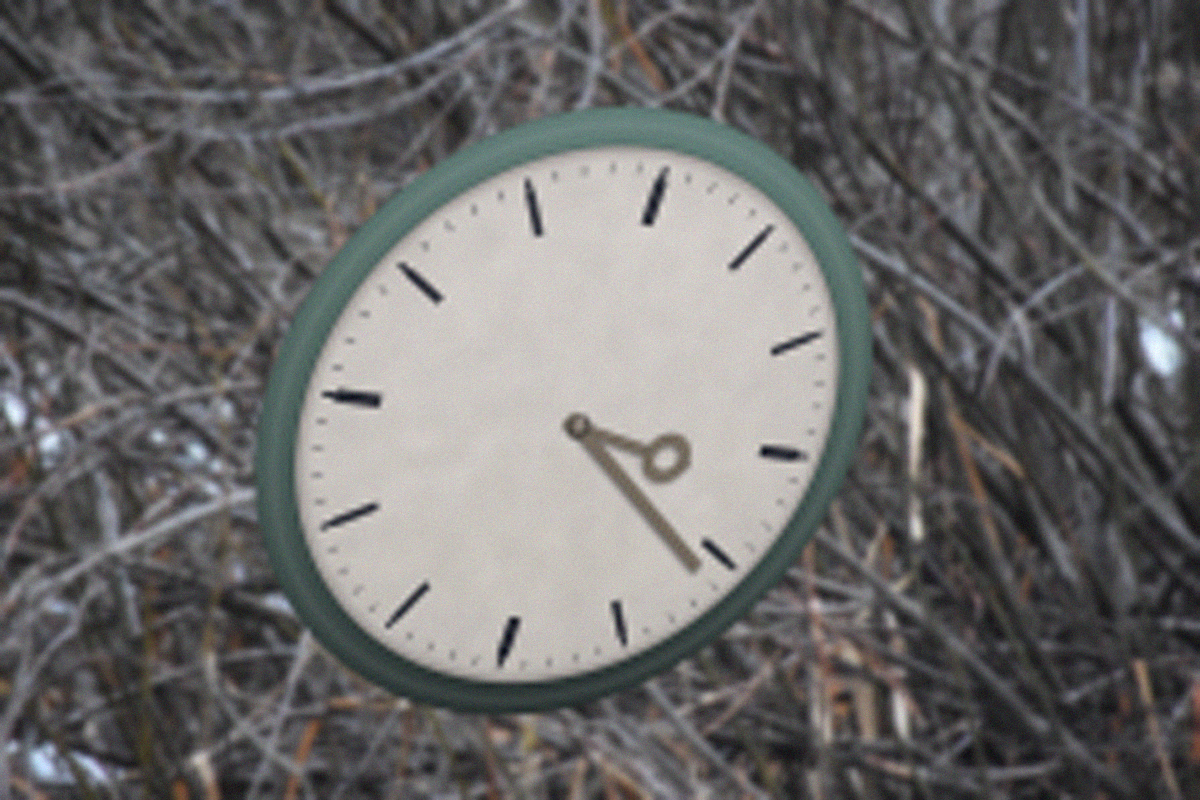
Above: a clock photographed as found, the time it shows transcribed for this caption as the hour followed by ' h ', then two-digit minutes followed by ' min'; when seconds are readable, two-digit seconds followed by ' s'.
3 h 21 min
